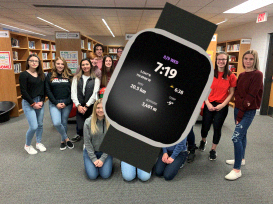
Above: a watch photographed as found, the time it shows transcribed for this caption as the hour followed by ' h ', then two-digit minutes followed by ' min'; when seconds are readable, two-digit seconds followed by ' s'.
7 h 19 min
